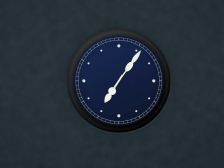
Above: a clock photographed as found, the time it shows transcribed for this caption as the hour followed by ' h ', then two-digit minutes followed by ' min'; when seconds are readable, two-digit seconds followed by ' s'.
7 h 06 min
